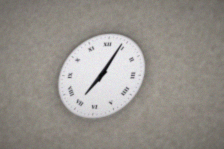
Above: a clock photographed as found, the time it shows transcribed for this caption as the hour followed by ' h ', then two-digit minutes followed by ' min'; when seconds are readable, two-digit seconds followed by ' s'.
7 h 04 min
